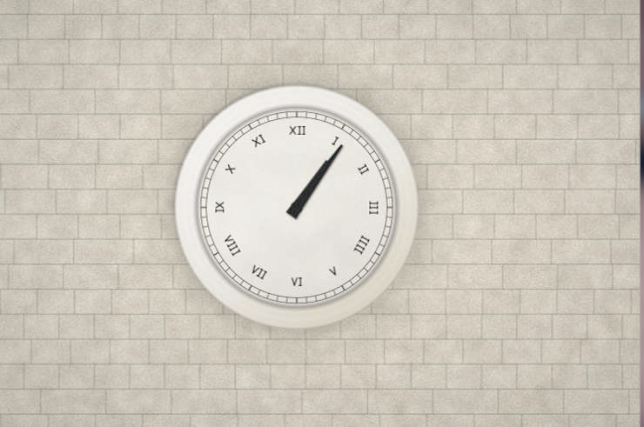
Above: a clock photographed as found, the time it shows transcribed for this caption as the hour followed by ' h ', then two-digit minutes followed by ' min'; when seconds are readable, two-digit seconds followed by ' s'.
1 h 06 min
